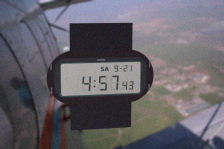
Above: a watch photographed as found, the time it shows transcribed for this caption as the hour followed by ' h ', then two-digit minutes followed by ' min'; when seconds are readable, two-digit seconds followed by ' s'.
4 h 57 min 43 s
